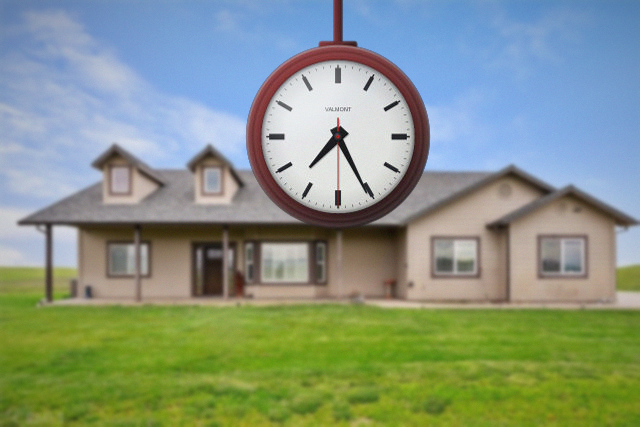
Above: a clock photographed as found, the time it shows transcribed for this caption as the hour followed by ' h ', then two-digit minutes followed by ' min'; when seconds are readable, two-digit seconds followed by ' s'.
7 h 25 min 30 s
